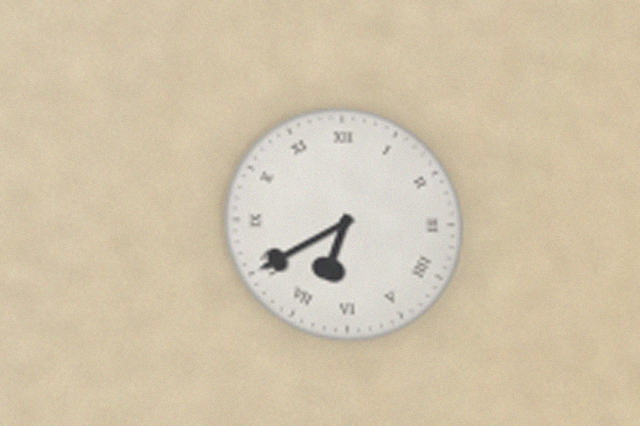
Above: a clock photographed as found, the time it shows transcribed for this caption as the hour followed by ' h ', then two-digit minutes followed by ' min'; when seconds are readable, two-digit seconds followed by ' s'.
6 h 40 min
